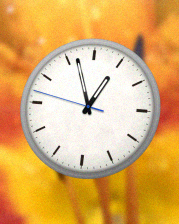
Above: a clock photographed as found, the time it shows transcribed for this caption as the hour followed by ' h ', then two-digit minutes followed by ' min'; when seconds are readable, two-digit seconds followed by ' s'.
12 h 56 min 47 s
